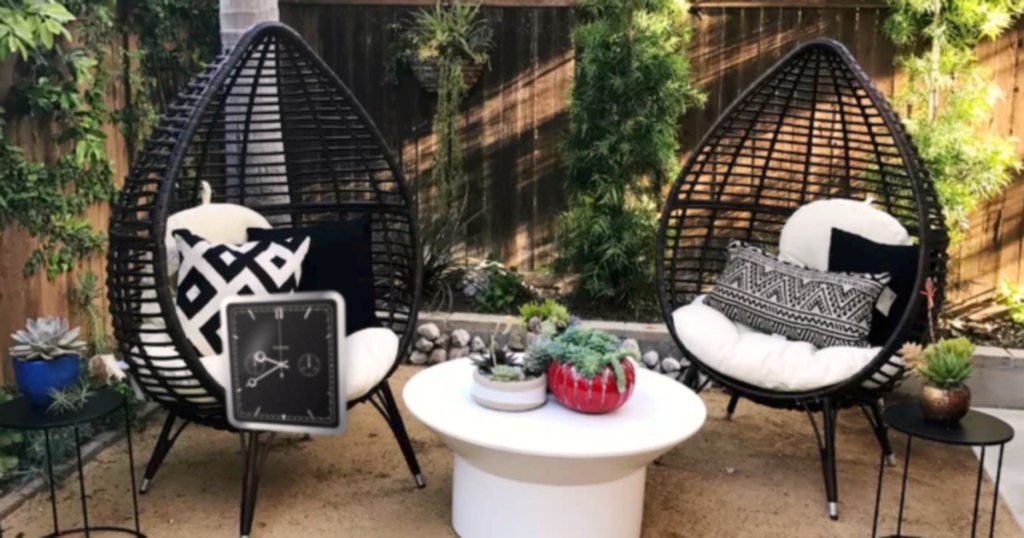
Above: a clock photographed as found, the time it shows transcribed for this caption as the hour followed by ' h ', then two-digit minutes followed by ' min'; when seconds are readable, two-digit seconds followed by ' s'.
9 h 40 min
